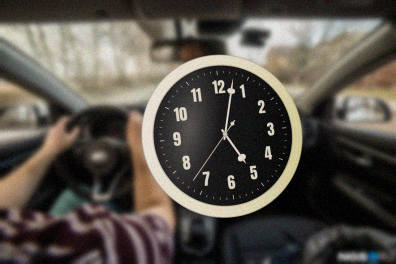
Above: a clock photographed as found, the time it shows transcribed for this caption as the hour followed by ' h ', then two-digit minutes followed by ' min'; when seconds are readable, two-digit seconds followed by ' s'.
5 h 02 min 37 s
